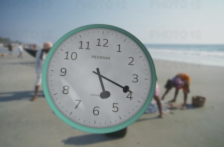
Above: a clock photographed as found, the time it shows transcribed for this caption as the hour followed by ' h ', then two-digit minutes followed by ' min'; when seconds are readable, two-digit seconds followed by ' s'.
5 h 19 min
